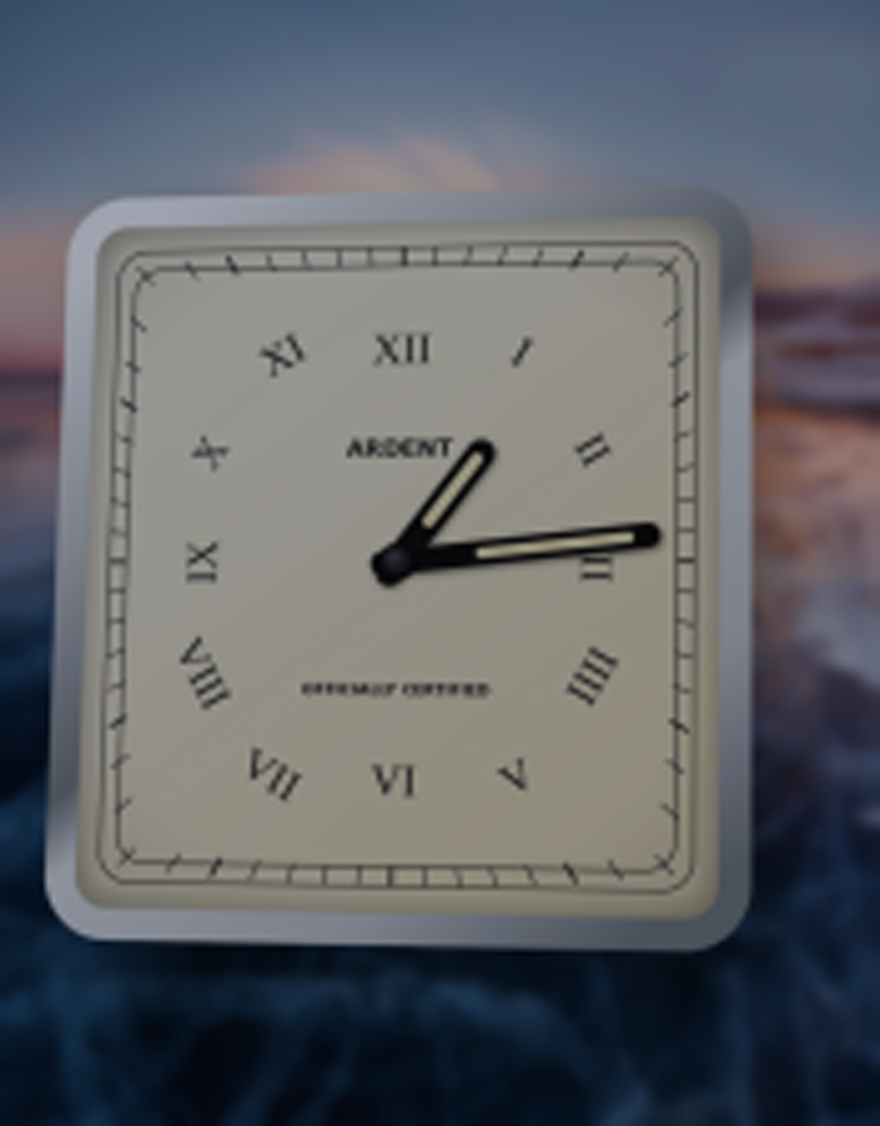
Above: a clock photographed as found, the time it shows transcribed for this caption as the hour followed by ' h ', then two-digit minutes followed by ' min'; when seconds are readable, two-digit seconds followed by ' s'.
1 h 14 min
